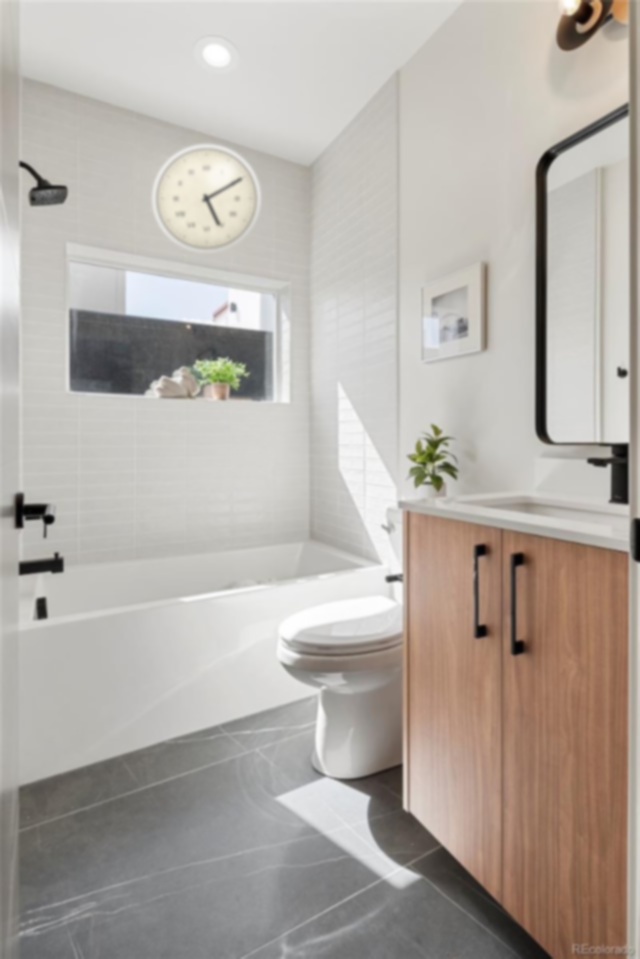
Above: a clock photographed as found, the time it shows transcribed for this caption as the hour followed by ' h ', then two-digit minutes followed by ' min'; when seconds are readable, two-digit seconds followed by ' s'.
5 h 10 min
